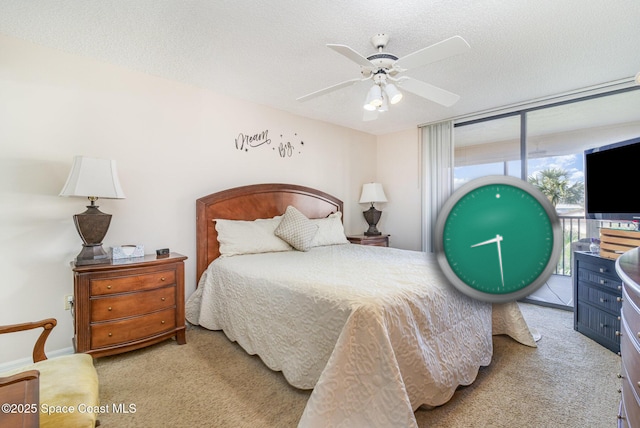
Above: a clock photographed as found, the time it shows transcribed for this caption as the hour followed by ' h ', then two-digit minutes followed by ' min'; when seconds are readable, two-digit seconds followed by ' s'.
8 h 29 min
